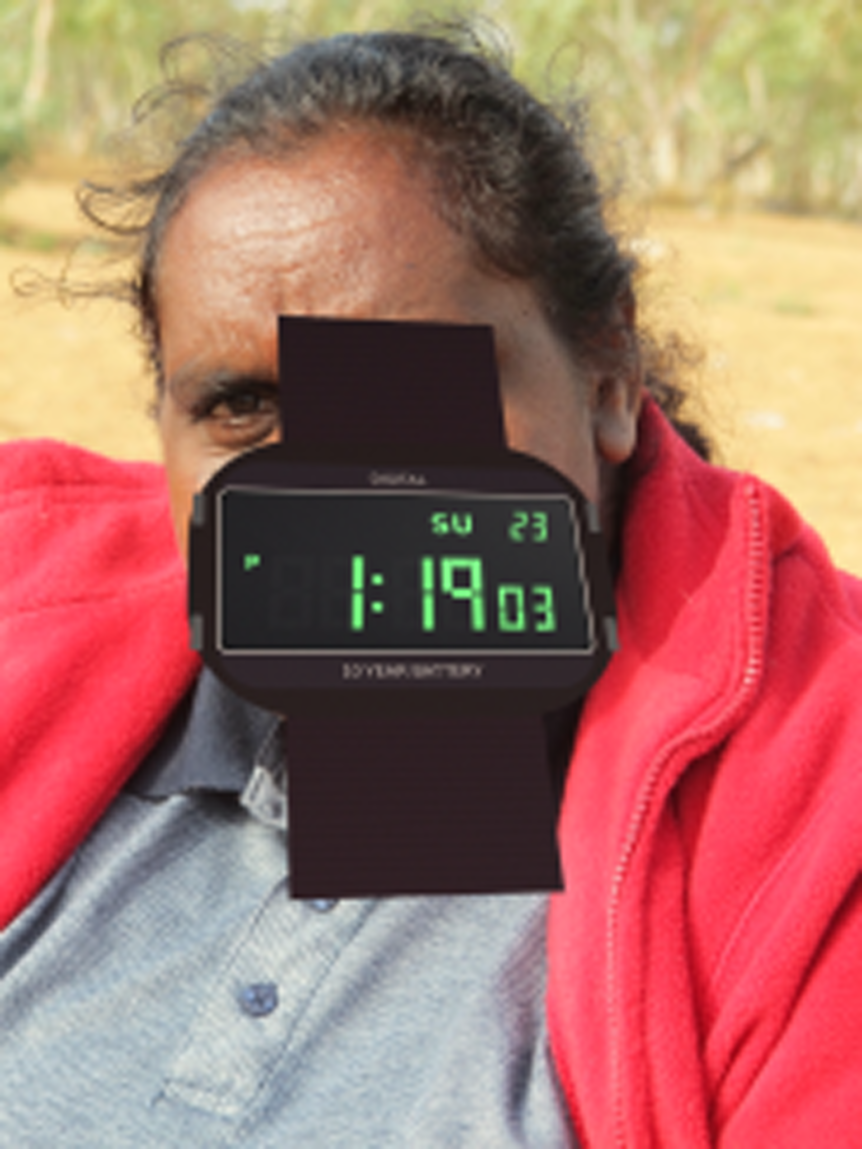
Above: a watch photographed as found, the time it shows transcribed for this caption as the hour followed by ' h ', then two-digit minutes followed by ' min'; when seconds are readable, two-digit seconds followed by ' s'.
1 h 19 min 03 s
